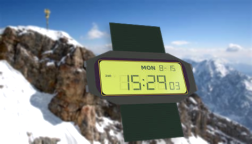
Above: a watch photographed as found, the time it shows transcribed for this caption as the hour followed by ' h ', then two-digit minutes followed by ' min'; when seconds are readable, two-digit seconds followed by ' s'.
15 h 29 min 03 s
